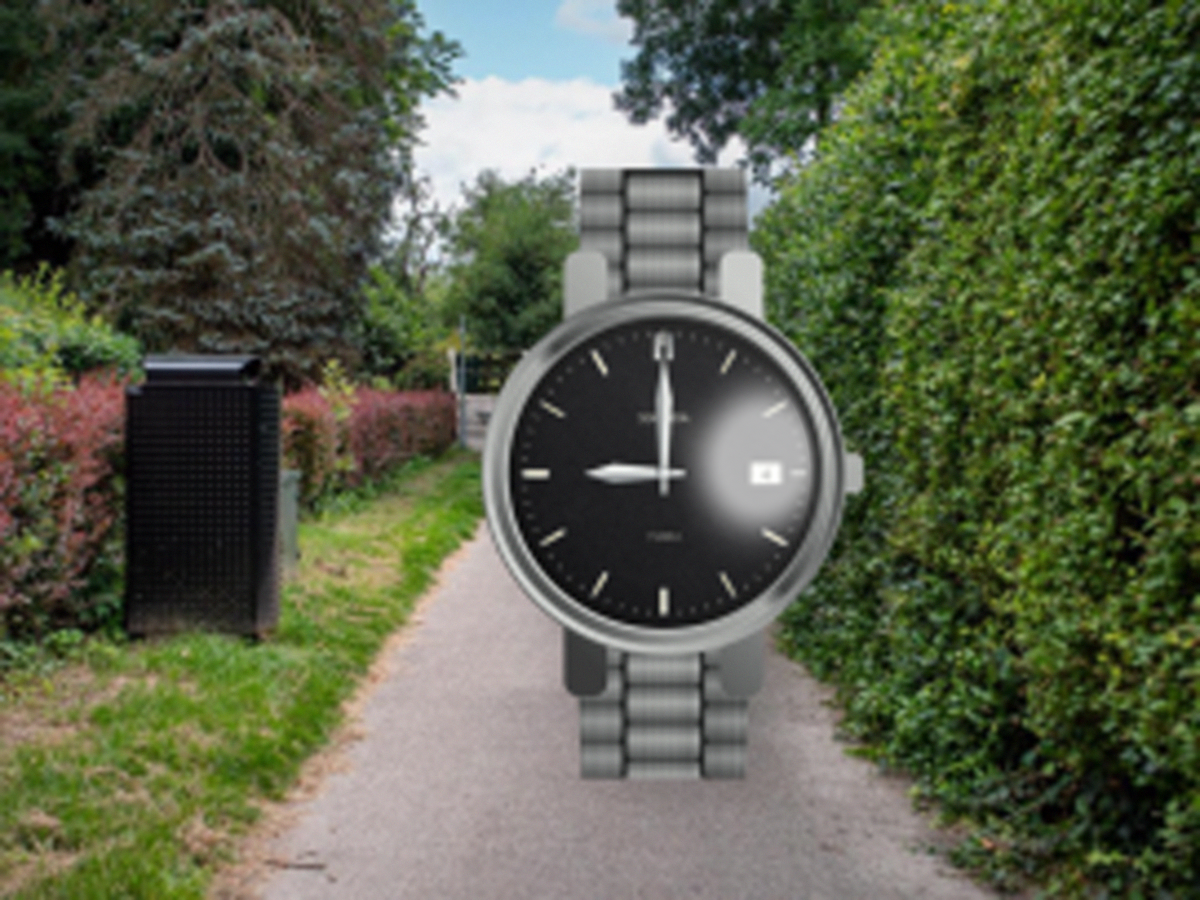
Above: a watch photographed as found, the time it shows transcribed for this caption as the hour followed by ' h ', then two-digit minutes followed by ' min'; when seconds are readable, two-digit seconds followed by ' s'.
9 h 00 min
